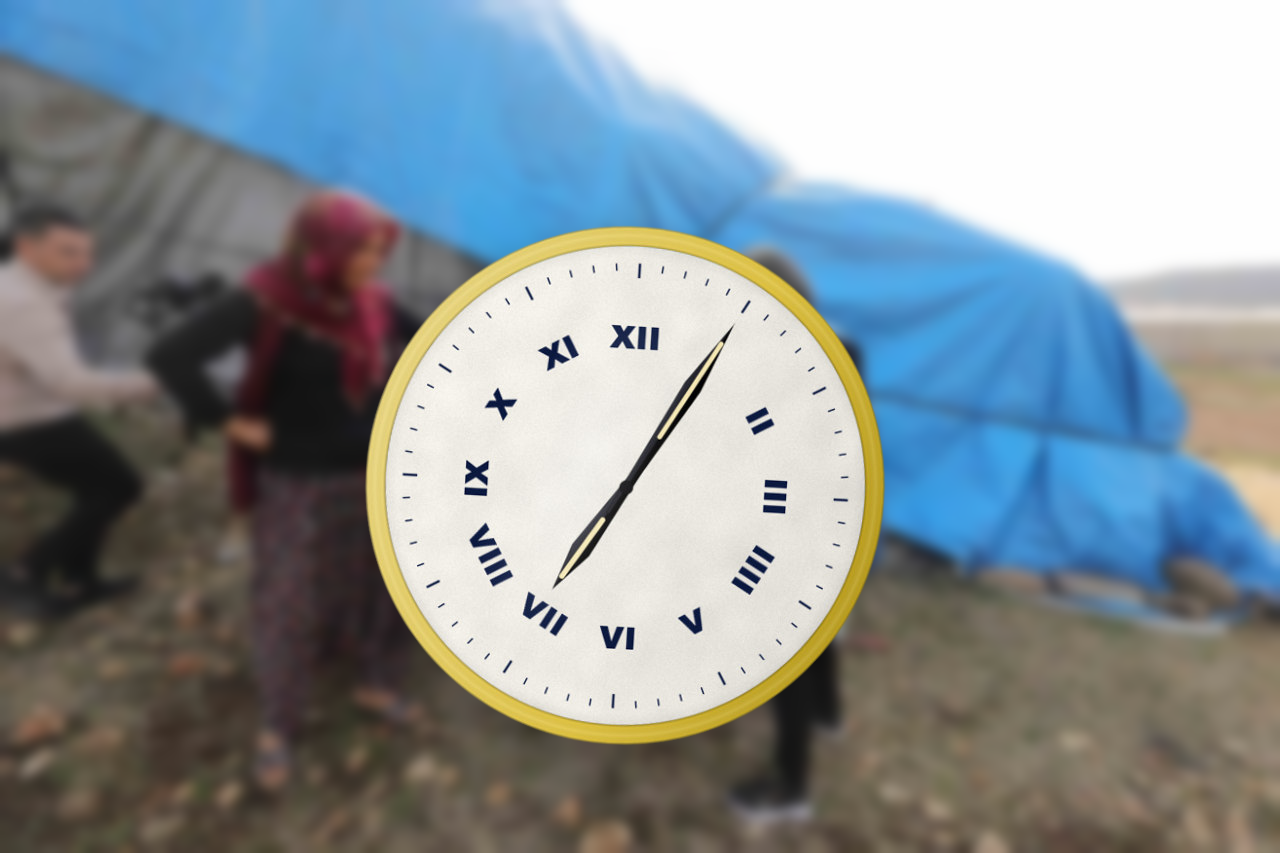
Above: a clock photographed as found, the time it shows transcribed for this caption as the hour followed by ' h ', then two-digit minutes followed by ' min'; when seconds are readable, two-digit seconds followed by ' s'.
7 h 05 min
